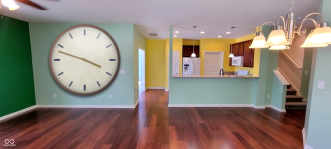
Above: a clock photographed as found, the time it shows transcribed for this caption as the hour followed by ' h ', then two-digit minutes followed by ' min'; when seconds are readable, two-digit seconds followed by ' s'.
3 h 48 min
